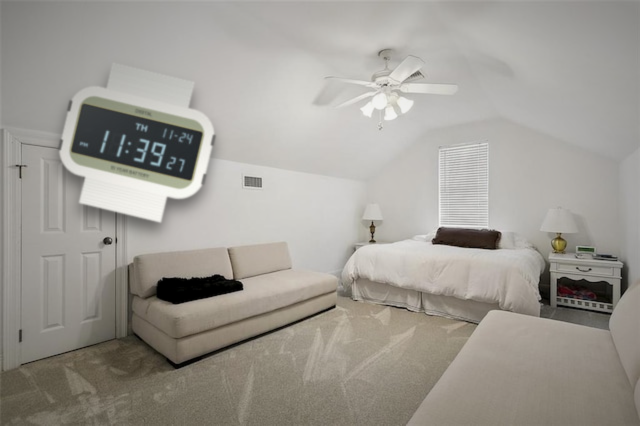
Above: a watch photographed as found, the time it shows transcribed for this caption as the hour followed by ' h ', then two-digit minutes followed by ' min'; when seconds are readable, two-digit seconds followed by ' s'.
11 h 39 min 27 s
